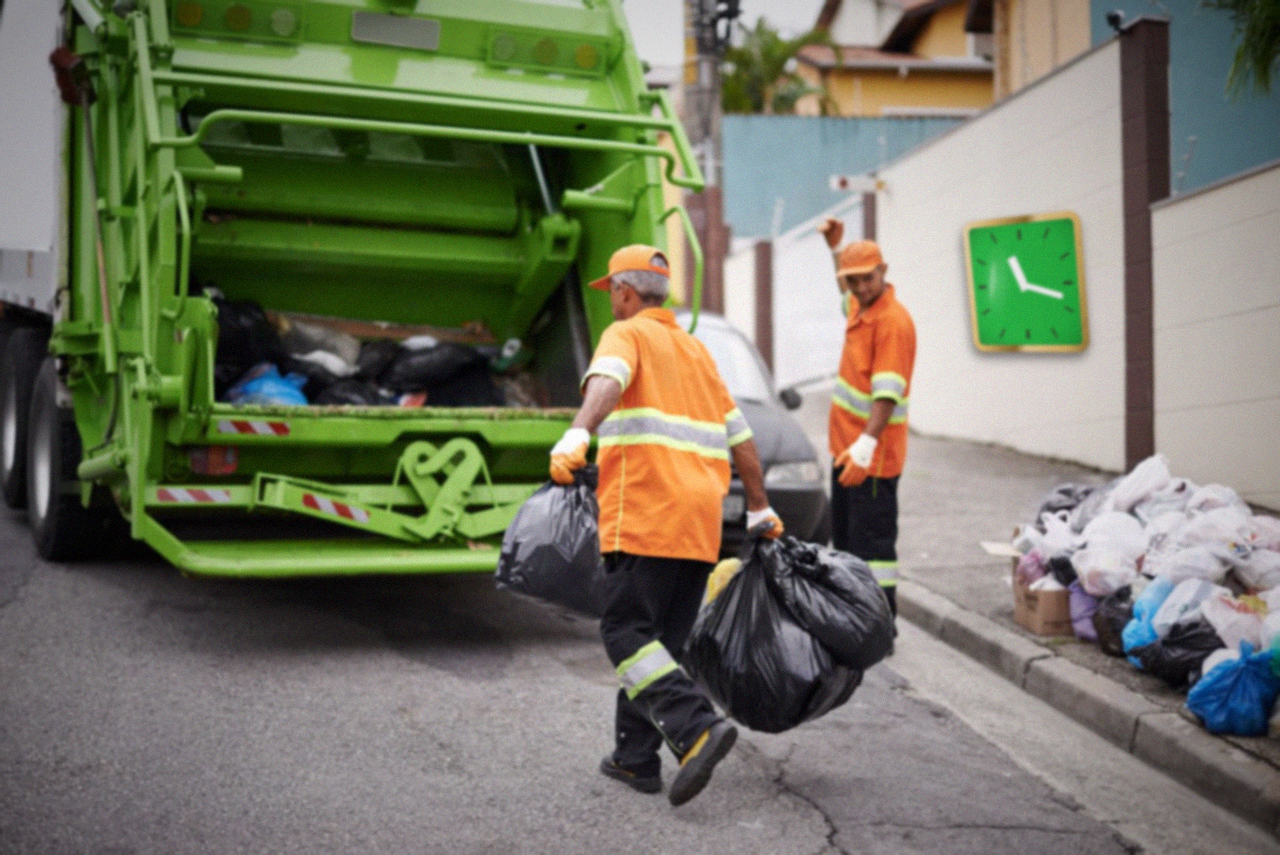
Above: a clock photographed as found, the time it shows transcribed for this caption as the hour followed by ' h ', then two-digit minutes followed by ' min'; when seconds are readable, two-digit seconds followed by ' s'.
11 h 18 min
